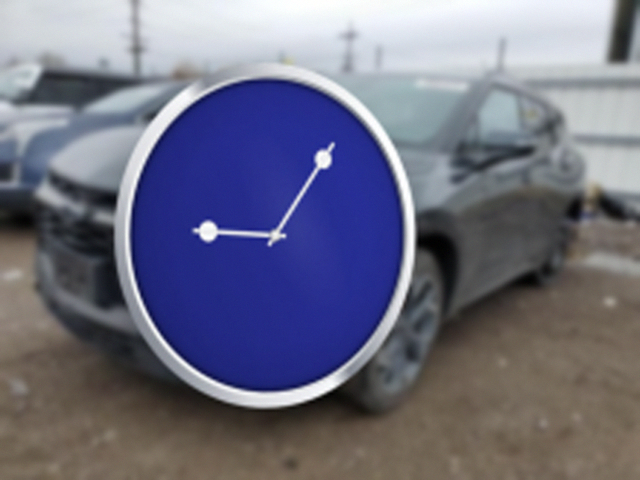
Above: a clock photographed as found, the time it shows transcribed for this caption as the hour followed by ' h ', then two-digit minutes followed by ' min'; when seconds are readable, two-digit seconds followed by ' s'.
9 h 06 min
